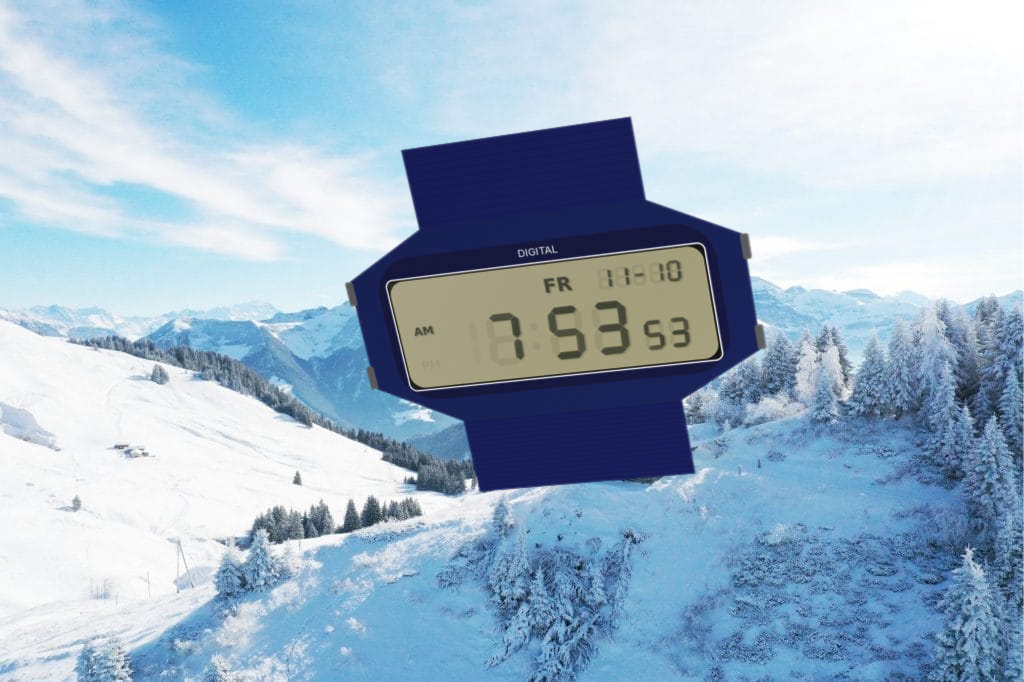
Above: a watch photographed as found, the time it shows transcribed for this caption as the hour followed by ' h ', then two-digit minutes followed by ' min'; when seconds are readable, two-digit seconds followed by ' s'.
7 h 53 min 53 s
